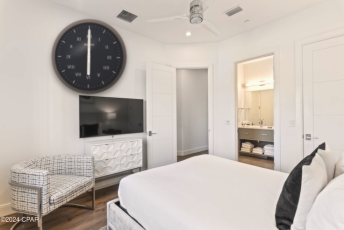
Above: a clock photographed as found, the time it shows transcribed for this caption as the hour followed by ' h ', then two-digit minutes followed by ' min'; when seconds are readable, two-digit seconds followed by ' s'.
6 h 00 min
